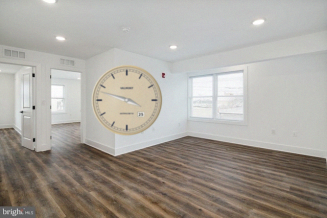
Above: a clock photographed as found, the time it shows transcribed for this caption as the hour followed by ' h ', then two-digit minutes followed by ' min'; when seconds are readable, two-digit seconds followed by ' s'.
3 h 48 min
